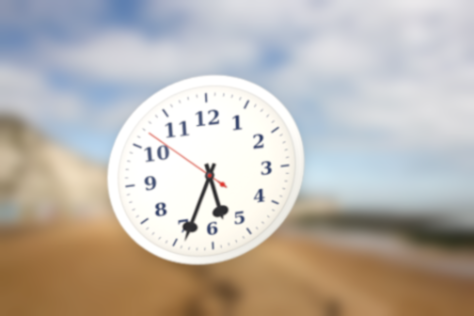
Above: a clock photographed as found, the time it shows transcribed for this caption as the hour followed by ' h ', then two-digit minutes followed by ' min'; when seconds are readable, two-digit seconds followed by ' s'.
5 h 33 min 52 s
